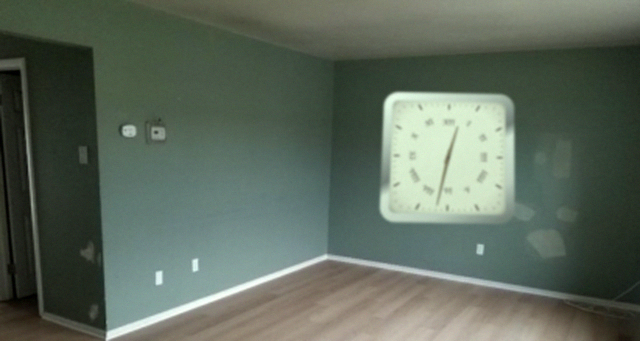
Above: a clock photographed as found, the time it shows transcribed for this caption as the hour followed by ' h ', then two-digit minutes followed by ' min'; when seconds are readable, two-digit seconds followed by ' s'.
12 h 32 min
